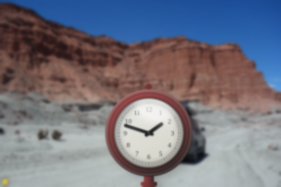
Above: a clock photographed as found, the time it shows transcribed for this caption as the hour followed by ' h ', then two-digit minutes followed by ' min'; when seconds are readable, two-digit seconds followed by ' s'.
1 h 48 min
